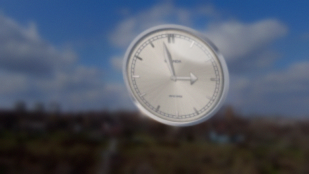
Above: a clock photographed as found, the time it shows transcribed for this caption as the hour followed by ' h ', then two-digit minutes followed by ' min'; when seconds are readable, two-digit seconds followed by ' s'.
2 h 58 min
